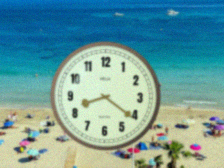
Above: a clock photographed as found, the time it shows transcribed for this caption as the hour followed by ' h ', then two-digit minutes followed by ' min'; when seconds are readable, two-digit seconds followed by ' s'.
8 h 21 min
